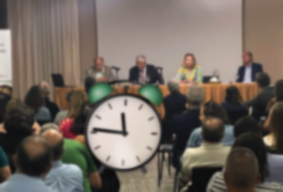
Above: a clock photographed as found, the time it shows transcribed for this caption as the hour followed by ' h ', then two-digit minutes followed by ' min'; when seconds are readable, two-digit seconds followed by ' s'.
11 h 46 min
